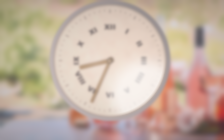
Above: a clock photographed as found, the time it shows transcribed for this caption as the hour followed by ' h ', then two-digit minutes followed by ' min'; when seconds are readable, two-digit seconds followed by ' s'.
8 h 34 min
